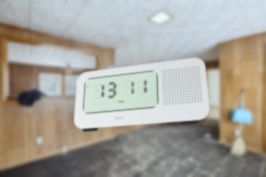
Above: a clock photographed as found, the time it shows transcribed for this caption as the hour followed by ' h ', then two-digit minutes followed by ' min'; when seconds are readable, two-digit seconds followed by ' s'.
13 h 11 min
